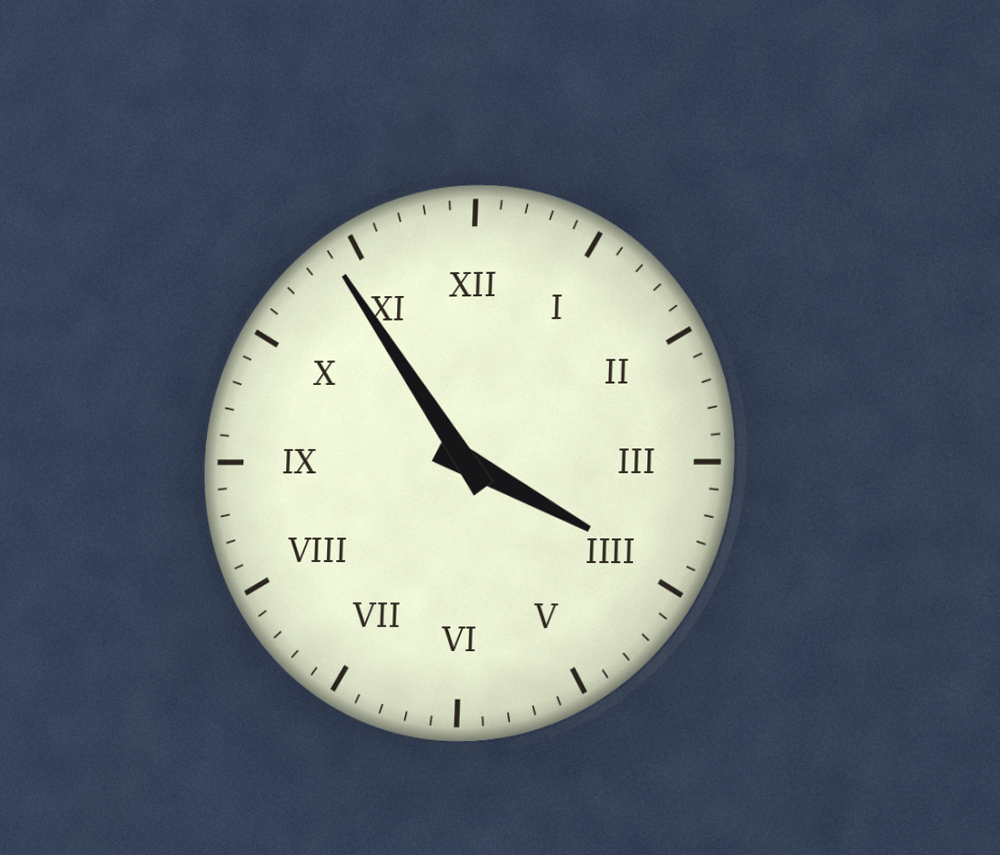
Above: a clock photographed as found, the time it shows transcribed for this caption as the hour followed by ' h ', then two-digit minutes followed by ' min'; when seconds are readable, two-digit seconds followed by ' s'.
3 h 54 min
